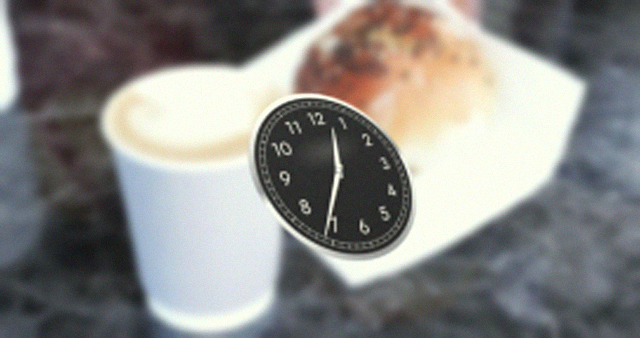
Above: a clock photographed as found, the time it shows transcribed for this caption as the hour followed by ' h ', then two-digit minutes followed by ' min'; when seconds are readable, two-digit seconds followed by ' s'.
12 h 36 min
